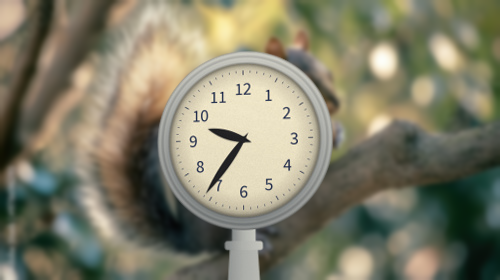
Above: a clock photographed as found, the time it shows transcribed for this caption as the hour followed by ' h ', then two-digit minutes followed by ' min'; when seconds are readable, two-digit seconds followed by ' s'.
9 h 36 min
